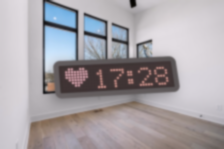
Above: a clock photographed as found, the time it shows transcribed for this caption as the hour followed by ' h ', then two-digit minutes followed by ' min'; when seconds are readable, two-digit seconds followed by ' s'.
17 h 28 min
